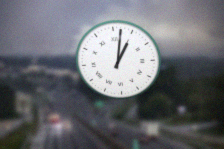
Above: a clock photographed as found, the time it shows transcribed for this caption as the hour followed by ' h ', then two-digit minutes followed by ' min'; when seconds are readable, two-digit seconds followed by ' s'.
1 h 02 min
